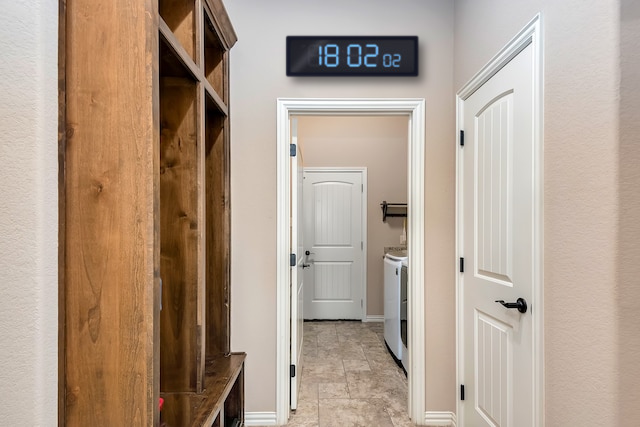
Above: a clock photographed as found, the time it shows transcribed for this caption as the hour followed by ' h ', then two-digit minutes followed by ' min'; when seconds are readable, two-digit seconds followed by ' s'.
18 h 02 min 02 s
